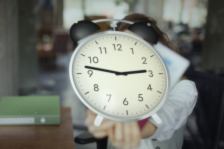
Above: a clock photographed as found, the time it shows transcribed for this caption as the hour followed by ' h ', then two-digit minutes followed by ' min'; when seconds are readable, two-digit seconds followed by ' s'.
2 h 47 min
